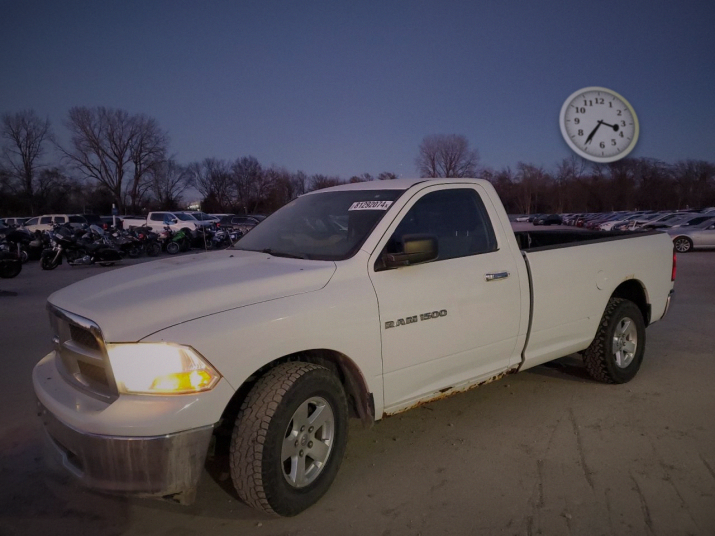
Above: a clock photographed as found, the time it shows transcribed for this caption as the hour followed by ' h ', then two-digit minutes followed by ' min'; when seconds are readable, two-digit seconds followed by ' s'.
3 h 36 min
